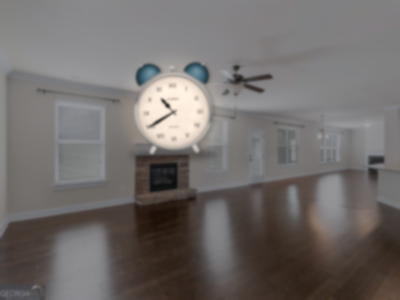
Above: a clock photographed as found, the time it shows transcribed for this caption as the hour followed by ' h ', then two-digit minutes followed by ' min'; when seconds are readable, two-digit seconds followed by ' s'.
10 h 40 min
